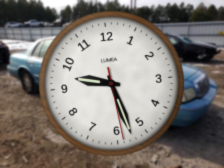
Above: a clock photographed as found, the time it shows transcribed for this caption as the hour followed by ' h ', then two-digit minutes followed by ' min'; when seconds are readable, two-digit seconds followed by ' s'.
9 h 27 min 29 s
